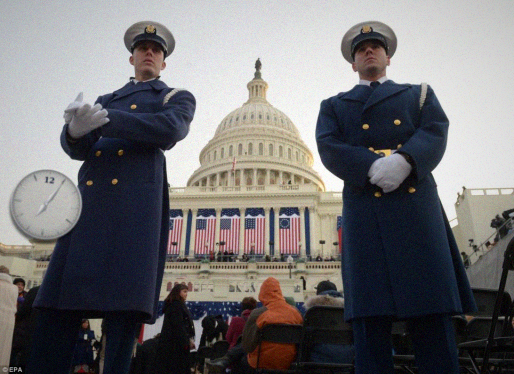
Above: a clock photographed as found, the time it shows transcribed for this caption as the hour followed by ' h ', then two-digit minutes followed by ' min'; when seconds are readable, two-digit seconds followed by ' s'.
7 h 05 min
